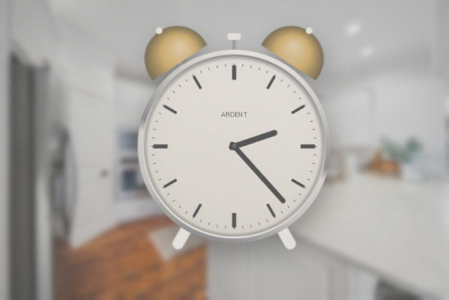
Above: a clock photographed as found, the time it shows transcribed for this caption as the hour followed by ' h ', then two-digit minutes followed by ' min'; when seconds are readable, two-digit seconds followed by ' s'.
2 h 23 min
